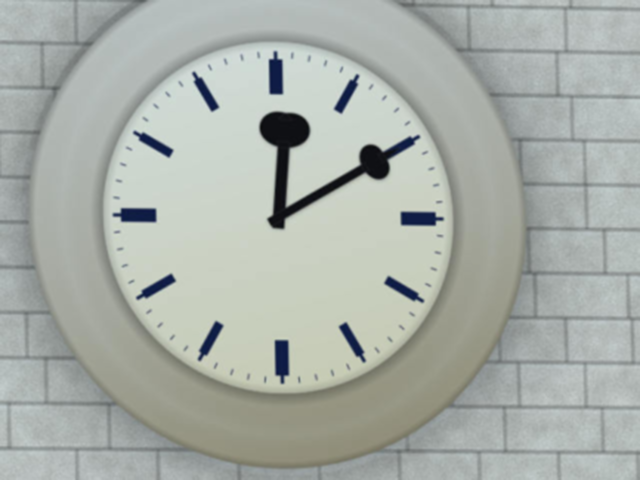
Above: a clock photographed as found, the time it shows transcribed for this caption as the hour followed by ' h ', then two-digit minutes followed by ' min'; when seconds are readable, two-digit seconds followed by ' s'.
12 h 10 min
